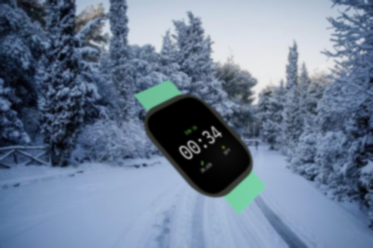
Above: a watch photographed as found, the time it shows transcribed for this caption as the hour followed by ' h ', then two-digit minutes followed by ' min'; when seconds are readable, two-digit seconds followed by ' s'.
0 h 34 min
